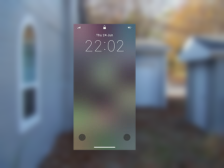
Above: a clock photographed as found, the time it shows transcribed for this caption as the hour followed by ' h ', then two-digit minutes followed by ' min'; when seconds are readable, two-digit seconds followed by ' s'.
22 h 02 min
